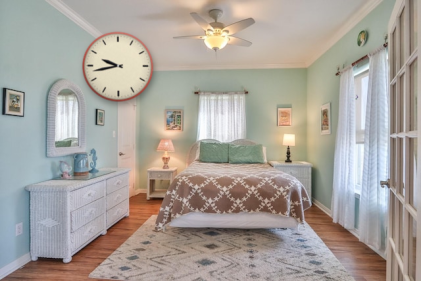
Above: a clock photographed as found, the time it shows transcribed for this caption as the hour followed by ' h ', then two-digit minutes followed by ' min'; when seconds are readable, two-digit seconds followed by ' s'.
9 h 43 min
